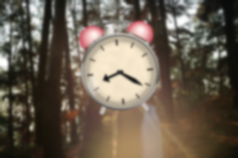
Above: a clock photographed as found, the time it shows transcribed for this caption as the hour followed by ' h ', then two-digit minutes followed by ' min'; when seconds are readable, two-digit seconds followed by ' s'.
8 h 21 min
